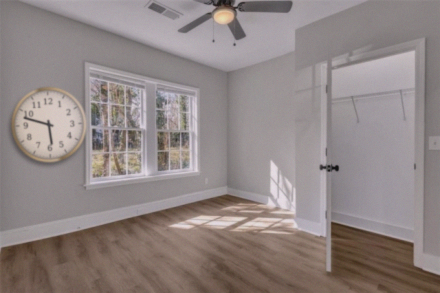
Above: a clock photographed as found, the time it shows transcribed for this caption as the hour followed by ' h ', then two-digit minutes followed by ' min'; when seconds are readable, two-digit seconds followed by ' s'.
5 h 48 min
